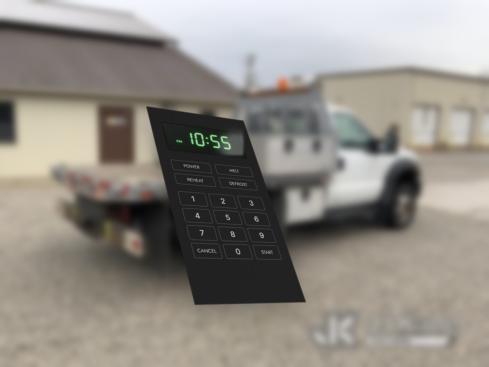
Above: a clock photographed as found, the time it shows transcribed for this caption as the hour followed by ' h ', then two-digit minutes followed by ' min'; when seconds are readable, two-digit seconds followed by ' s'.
10 h 55 min
